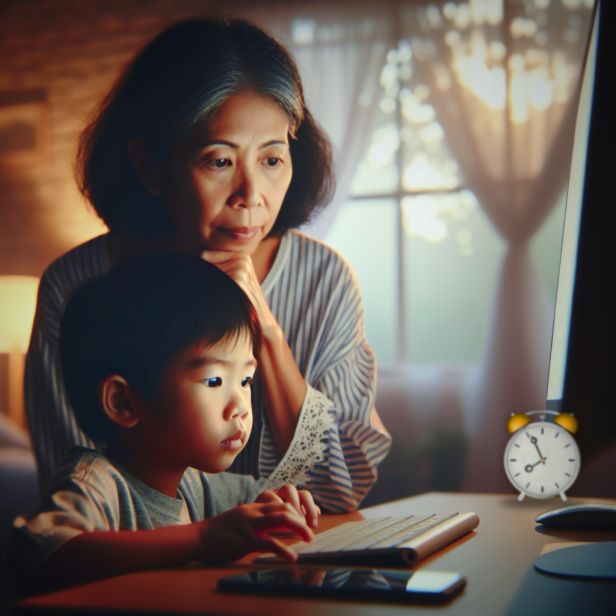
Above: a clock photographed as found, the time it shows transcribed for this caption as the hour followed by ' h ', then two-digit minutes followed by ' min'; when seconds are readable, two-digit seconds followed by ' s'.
7 h 56 min
